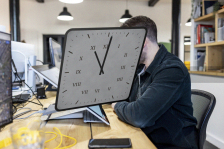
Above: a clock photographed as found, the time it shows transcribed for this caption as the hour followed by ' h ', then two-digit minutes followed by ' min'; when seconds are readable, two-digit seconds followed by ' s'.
11 h 01 min
